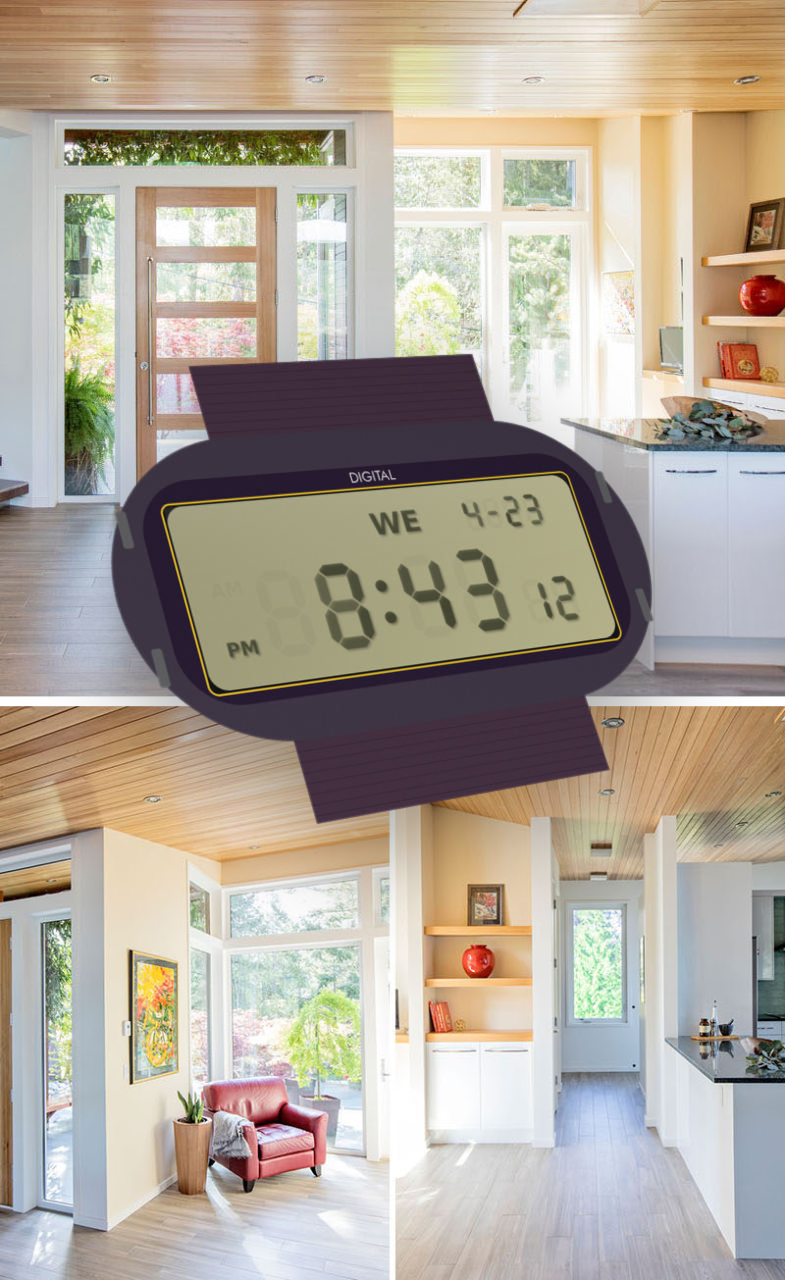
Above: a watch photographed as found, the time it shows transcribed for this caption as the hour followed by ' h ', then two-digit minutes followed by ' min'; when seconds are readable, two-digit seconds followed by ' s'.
8 h 43 min 12 s
